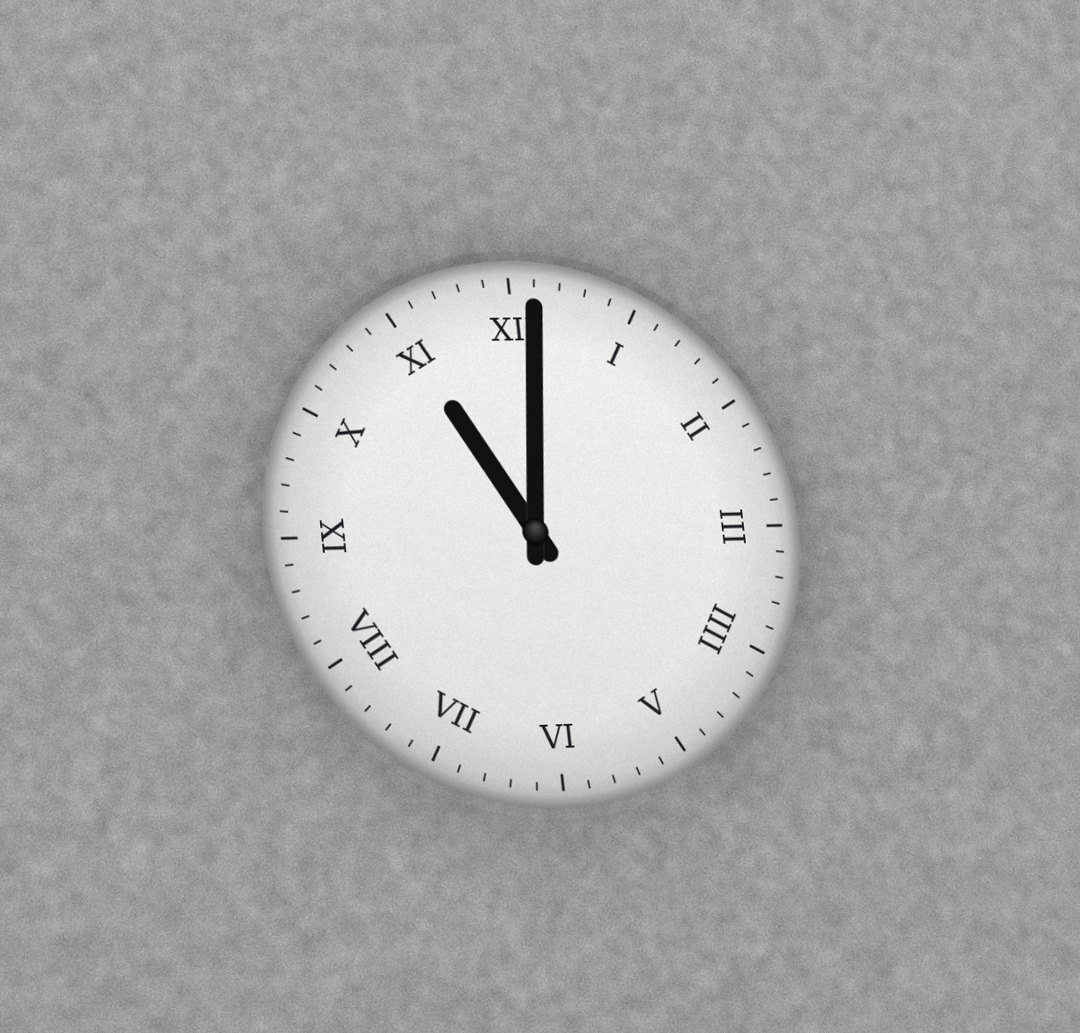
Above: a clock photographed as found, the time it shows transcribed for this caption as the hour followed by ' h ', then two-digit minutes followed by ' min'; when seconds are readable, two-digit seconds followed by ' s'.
11 h 01 min
